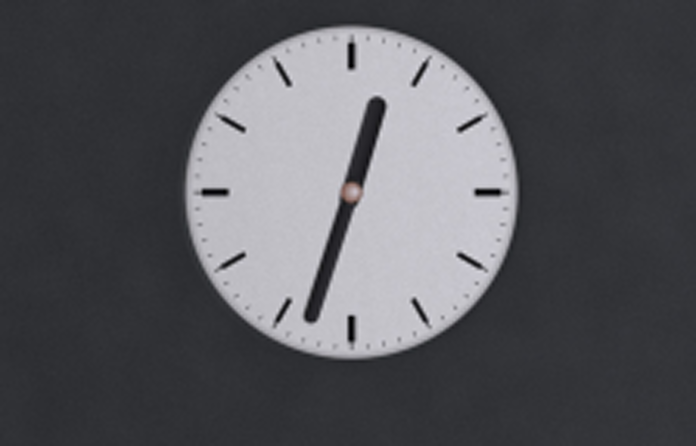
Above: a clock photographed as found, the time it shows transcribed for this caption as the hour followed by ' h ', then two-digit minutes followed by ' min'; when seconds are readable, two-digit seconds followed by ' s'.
12 h 33 min
